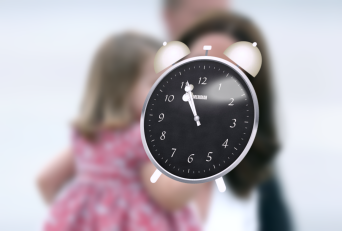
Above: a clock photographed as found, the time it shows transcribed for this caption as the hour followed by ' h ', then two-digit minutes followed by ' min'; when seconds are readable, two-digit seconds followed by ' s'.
10 h 56 min
